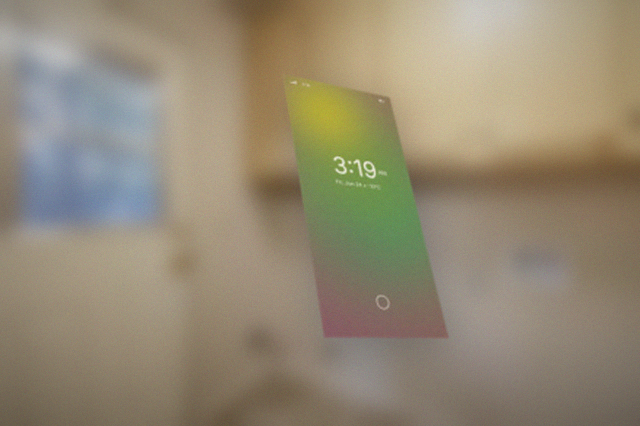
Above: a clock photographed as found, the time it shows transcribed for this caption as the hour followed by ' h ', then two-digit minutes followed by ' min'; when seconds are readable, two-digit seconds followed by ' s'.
3 h 19 min
